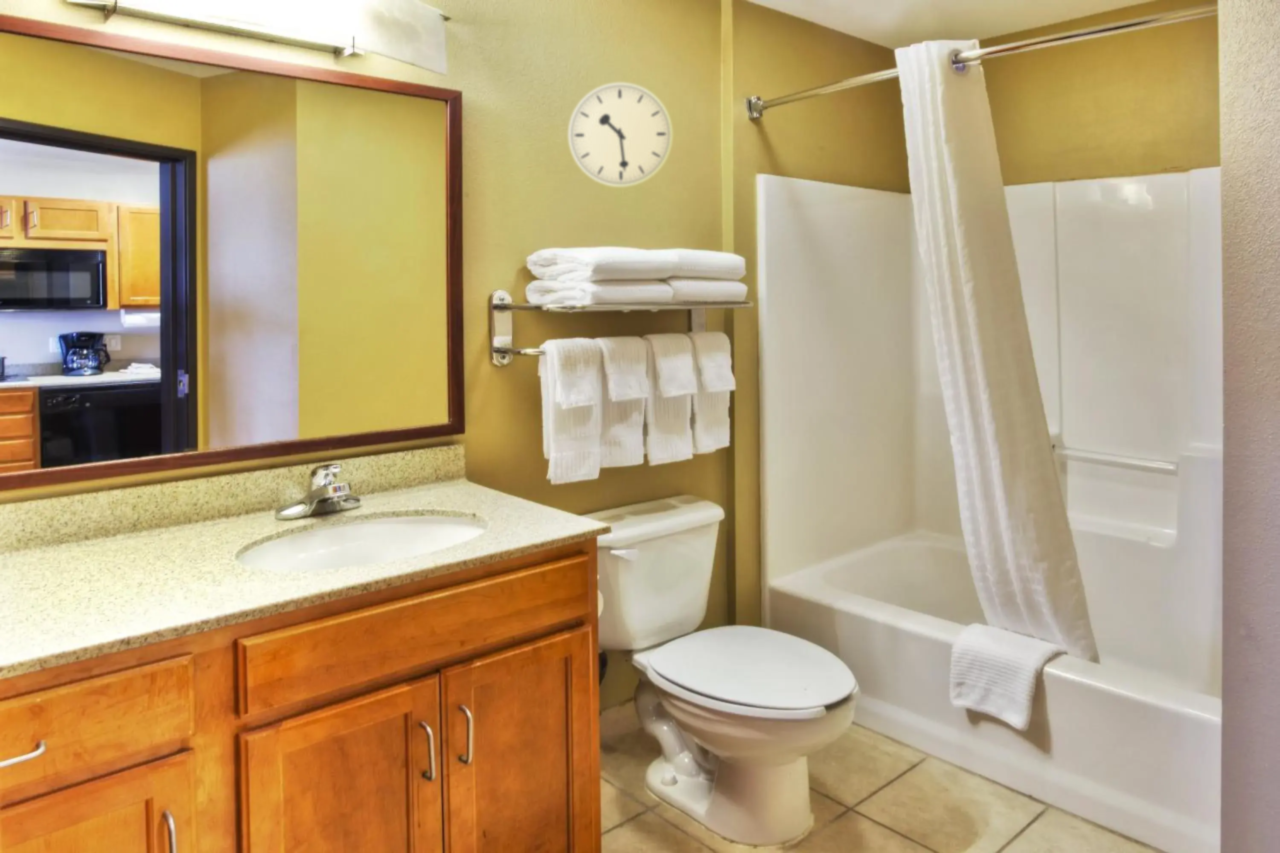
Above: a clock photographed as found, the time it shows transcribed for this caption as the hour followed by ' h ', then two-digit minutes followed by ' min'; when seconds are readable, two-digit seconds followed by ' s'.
10 h 29 min
